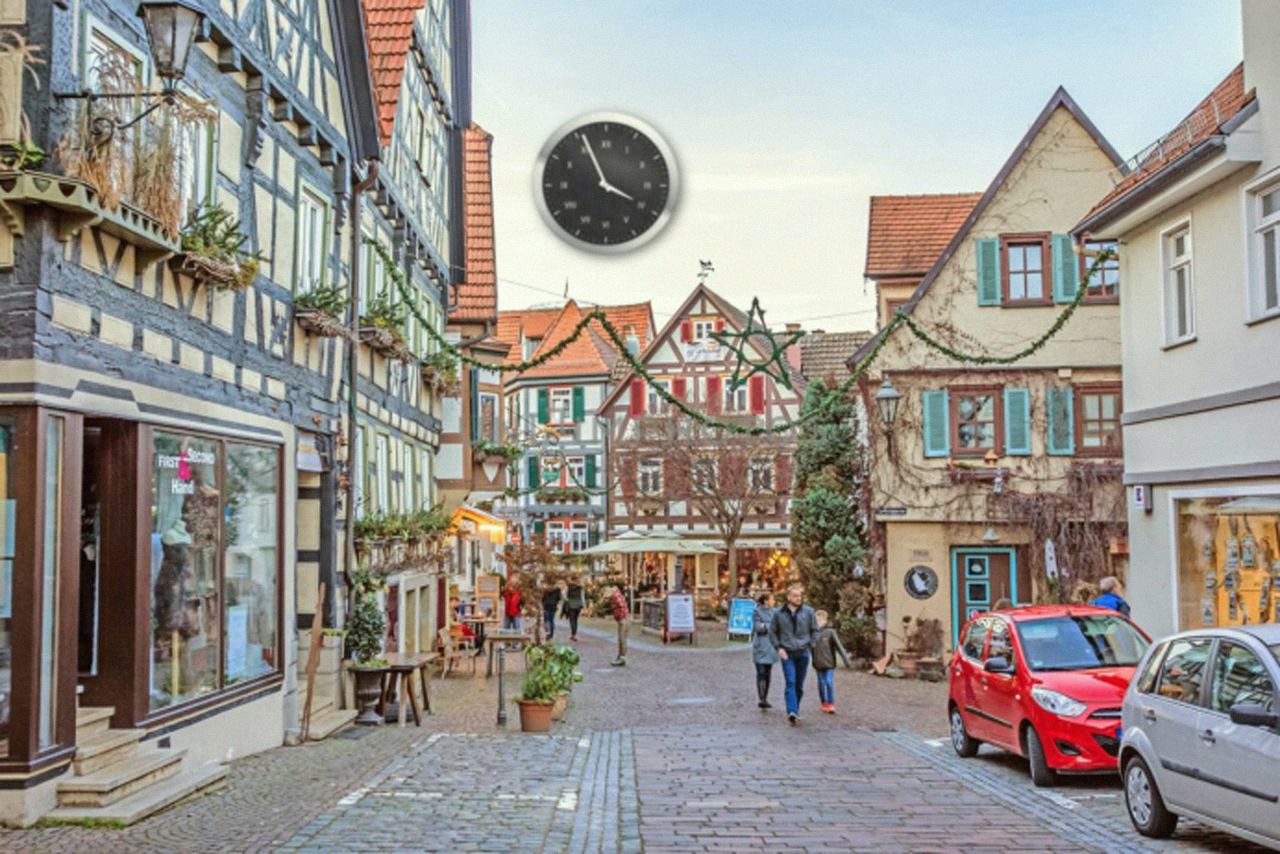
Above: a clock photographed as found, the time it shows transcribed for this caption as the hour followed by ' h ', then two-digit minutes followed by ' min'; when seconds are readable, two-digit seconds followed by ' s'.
3 h 56 min
